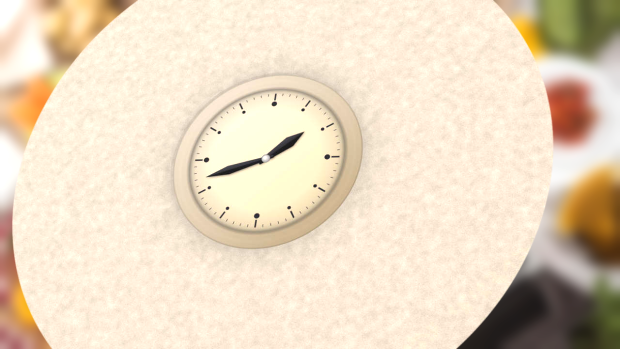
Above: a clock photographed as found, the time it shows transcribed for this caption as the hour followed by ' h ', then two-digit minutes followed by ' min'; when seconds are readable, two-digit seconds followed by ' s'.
1 h 42 min
